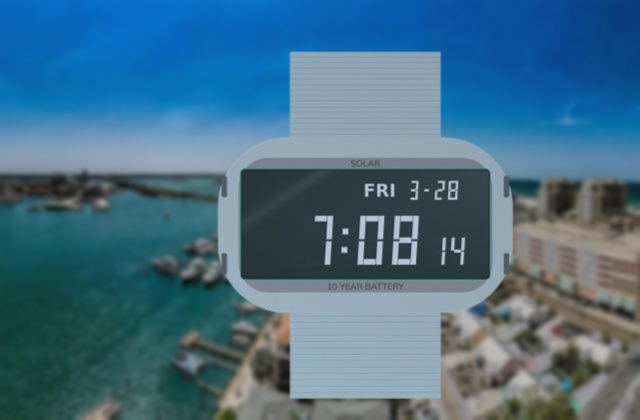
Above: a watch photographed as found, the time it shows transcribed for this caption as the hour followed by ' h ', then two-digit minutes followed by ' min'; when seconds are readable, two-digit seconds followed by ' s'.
7 h 08 min 14 s
